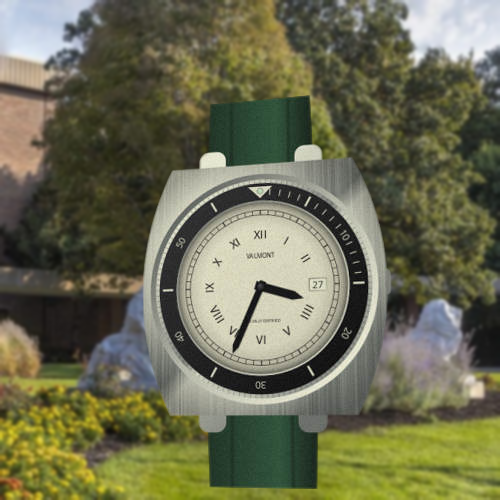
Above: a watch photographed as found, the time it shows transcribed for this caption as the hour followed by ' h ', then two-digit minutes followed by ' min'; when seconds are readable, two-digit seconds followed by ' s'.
3 h 34 min
